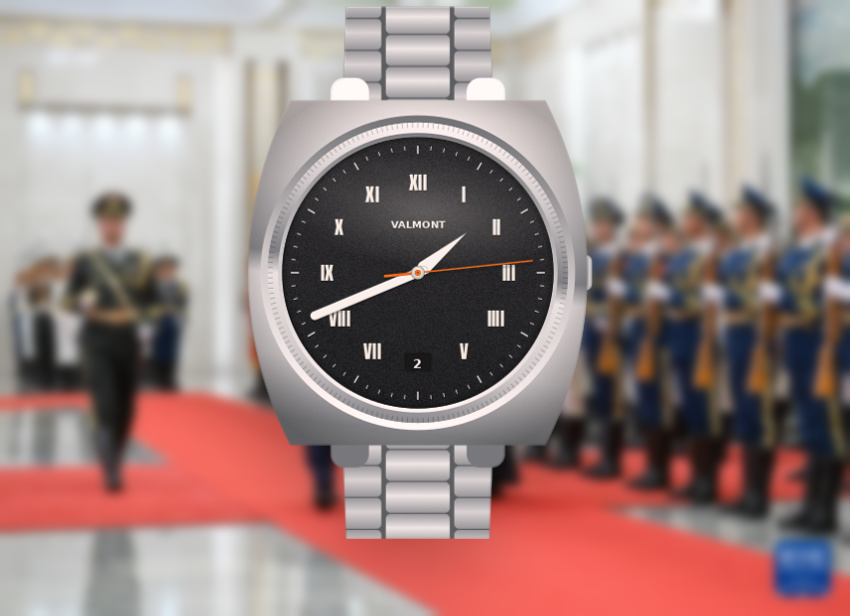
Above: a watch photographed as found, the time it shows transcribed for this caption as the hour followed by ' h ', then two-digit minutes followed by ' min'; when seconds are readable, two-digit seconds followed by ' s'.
1 h 41 min 14 s
